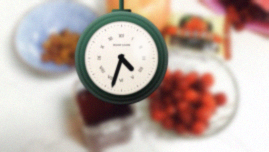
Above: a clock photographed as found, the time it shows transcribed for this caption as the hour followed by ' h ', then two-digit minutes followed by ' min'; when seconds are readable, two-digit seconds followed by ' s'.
4 h 33 min
